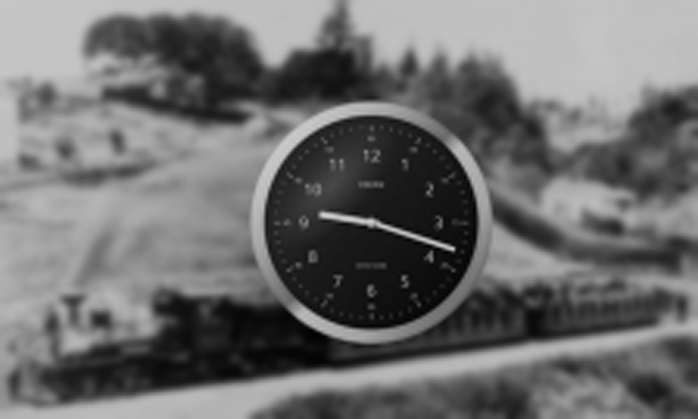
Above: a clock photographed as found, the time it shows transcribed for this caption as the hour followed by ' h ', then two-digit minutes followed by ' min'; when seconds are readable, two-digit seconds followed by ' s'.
9 h 18 min
